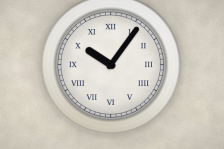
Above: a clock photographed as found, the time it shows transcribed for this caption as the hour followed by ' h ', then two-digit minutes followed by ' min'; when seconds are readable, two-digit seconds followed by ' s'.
10 h 06 min
